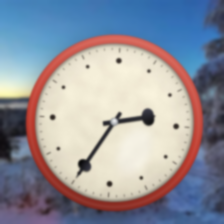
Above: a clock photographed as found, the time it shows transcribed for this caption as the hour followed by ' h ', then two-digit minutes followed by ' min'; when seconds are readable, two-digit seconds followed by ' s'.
2 h 35 min
